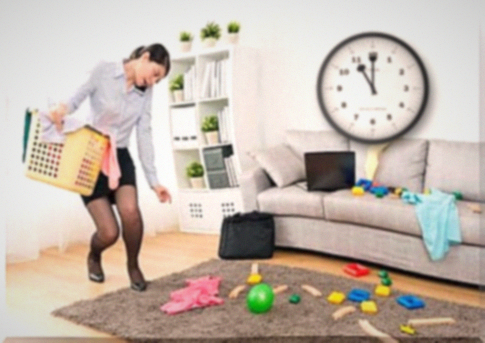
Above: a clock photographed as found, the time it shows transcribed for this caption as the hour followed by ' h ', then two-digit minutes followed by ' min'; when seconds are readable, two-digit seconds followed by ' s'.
11 h 00 min
